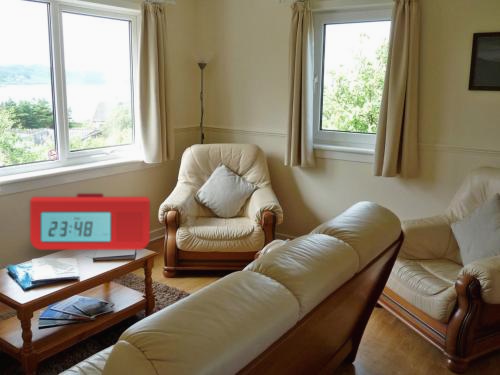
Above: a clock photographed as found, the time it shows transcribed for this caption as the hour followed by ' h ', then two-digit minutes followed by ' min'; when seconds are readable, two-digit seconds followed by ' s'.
23 h 48 min
